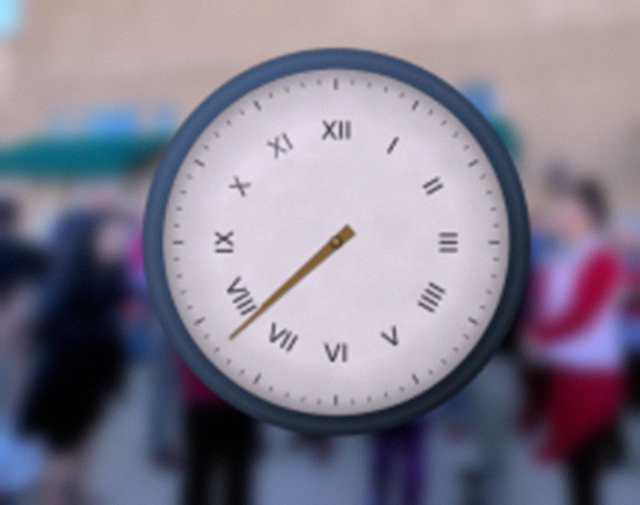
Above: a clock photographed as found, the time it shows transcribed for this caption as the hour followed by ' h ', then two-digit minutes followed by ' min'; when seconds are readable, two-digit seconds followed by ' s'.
7 h 38 min
